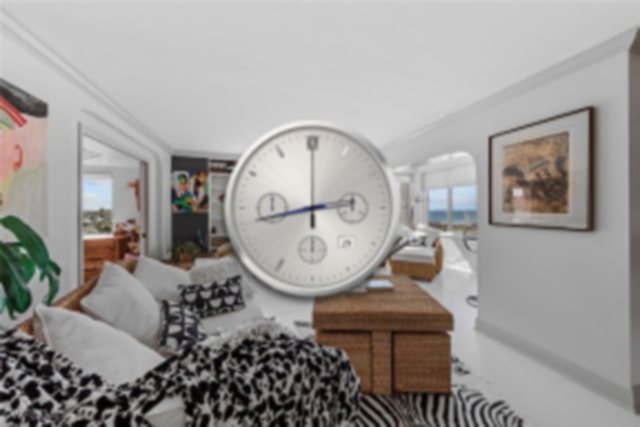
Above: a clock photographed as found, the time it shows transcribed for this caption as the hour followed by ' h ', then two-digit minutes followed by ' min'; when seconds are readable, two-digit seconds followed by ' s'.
2 h 43 min
